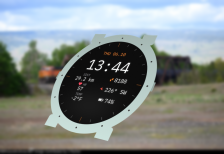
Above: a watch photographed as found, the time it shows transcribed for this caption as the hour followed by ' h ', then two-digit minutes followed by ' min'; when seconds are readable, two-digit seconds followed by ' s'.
13 h 44 min
